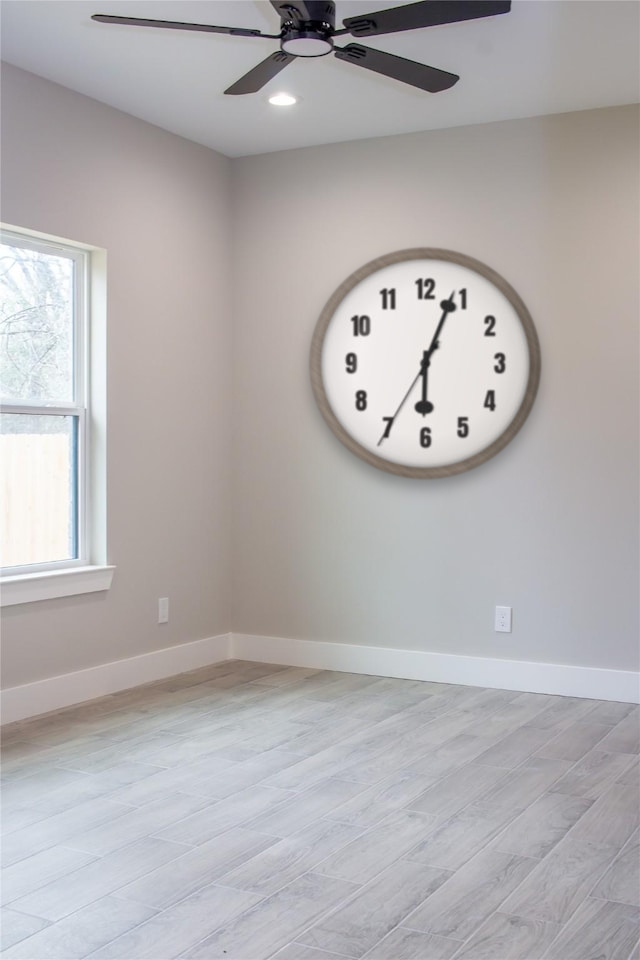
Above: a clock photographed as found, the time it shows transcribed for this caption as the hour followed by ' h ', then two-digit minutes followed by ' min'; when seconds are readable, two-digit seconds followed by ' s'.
6 h 03 min 35 s
